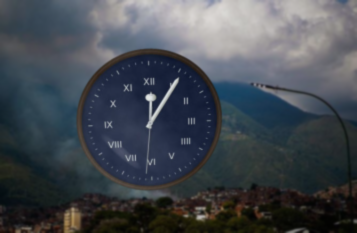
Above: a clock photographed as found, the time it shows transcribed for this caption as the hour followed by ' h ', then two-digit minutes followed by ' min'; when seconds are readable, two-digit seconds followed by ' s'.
12 h 05 min 31 s
